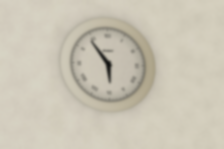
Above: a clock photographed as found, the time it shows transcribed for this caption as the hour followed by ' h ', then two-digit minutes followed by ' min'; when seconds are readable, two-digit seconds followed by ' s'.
5 h 54 min
